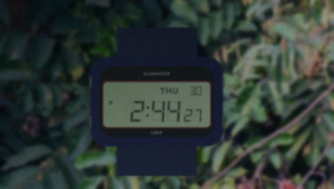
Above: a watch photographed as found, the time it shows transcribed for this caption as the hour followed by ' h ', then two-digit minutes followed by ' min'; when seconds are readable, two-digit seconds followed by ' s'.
2 h 44 min 27 s
